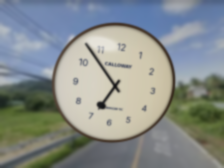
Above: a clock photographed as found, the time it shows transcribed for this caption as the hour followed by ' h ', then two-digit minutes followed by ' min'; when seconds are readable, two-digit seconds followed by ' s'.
6 h 53 min
